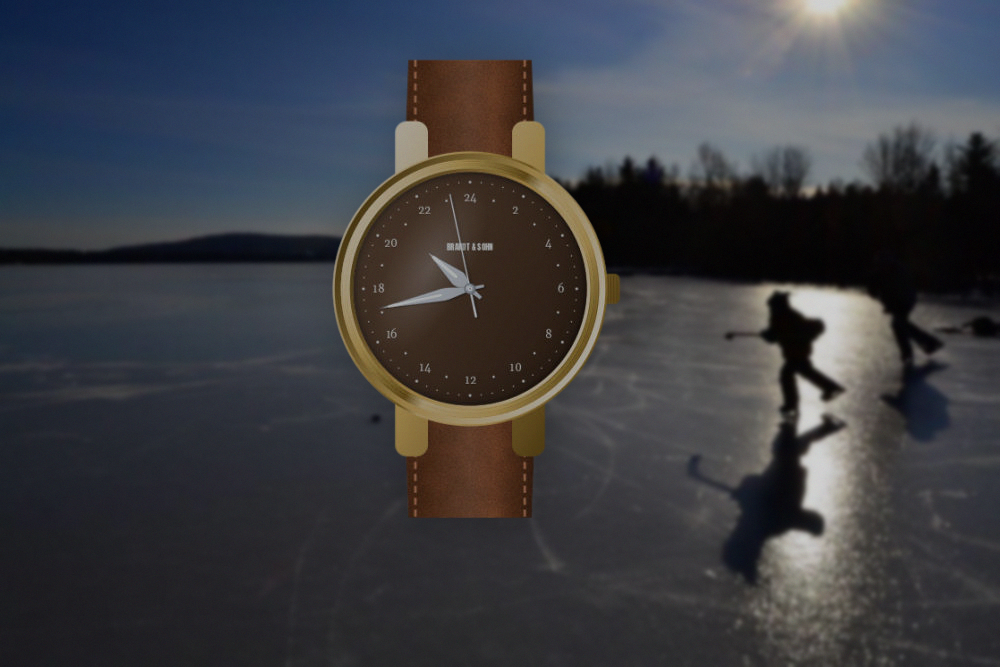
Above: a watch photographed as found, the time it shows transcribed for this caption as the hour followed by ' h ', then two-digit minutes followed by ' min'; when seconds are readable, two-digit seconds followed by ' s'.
20 h 42 min 58 s
